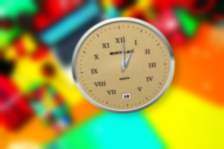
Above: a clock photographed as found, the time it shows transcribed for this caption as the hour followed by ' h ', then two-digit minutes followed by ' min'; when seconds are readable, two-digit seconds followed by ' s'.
1 h 01 min
